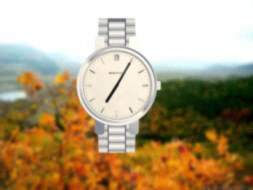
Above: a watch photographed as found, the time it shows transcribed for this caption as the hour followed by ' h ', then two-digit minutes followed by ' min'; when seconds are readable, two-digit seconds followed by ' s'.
7 h 05 min
